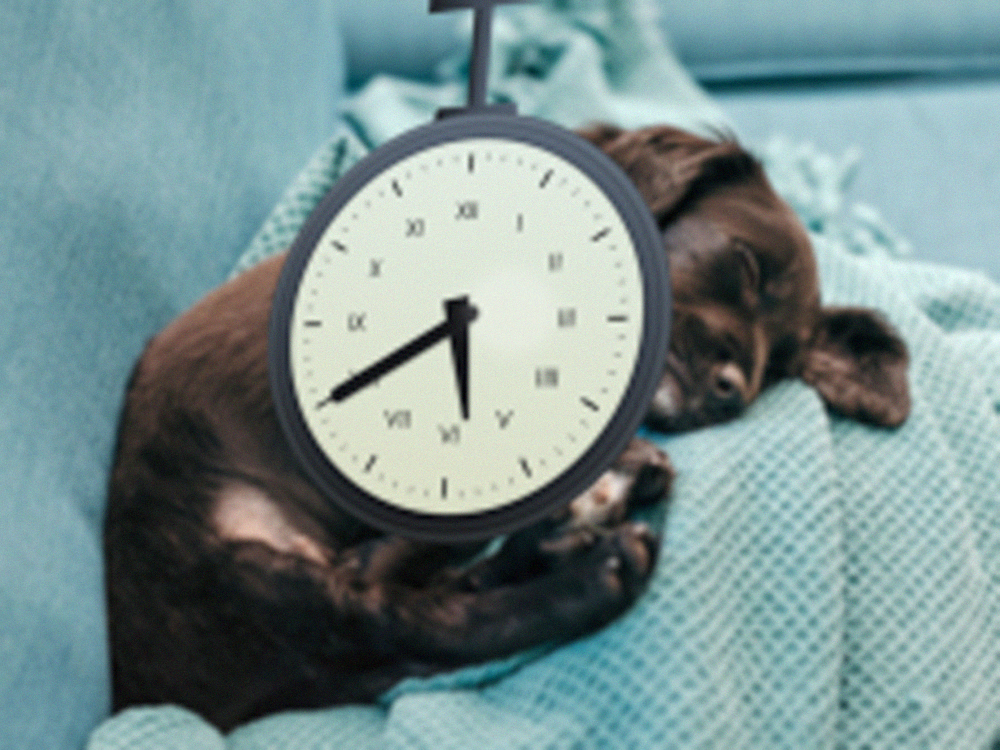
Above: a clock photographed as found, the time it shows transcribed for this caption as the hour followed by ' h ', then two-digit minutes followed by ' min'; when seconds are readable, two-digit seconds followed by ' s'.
5 h 40 min
